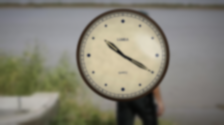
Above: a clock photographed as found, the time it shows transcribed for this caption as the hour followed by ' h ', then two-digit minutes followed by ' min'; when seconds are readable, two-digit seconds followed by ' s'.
10 h 20 min
